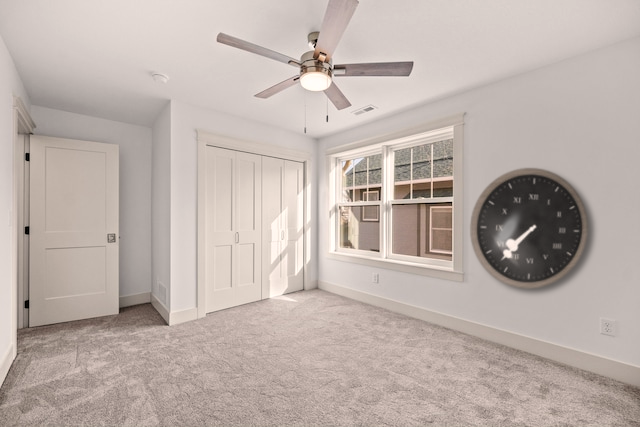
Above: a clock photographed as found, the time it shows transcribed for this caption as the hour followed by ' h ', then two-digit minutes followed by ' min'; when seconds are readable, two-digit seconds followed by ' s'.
7 h 37 min
